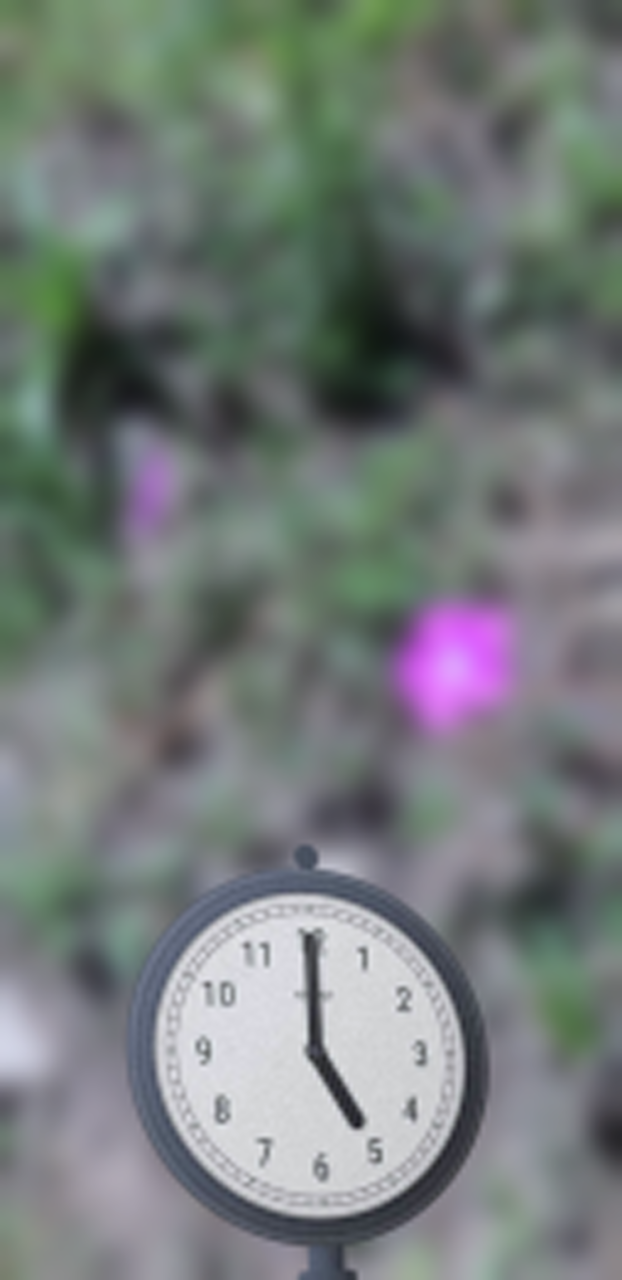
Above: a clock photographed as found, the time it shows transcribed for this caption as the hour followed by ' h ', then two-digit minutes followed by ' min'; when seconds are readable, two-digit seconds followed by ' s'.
5 h 00 min
